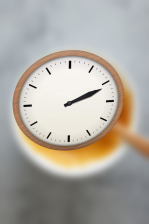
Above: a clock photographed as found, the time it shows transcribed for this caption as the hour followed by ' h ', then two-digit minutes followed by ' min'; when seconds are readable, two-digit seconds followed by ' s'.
2 h 11 min
